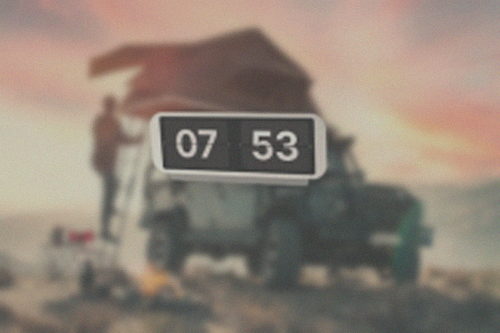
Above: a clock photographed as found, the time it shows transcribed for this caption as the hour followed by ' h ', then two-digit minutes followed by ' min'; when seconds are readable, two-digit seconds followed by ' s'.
7 h 53 min
